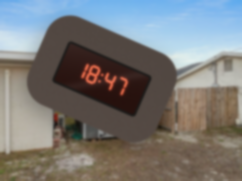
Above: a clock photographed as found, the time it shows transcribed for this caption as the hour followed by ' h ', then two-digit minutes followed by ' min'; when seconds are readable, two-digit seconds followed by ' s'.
18 h 47 min
